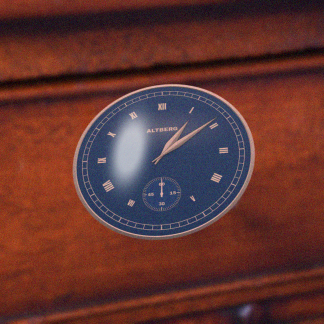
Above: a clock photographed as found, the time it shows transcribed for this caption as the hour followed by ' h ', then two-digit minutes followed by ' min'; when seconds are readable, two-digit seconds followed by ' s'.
1 h 09 min
